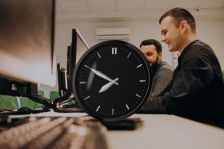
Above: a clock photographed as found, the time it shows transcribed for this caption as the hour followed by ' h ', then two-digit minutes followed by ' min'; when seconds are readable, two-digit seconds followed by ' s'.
7 h 50 min
